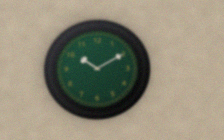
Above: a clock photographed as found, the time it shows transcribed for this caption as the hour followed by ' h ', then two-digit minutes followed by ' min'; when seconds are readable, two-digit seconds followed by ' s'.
10 h 10 min
